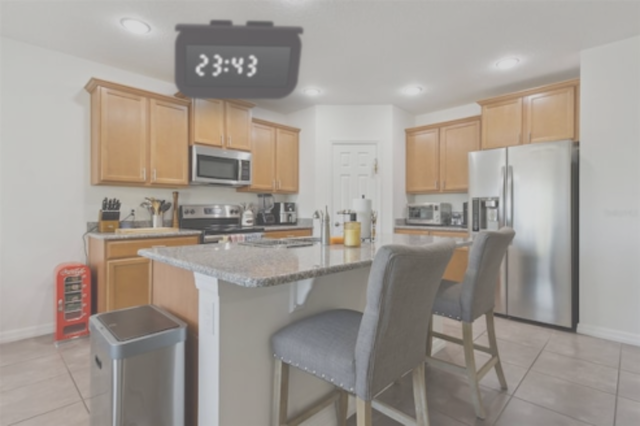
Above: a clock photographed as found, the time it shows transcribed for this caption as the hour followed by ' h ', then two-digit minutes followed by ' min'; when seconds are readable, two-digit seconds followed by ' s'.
23 h 43 min
